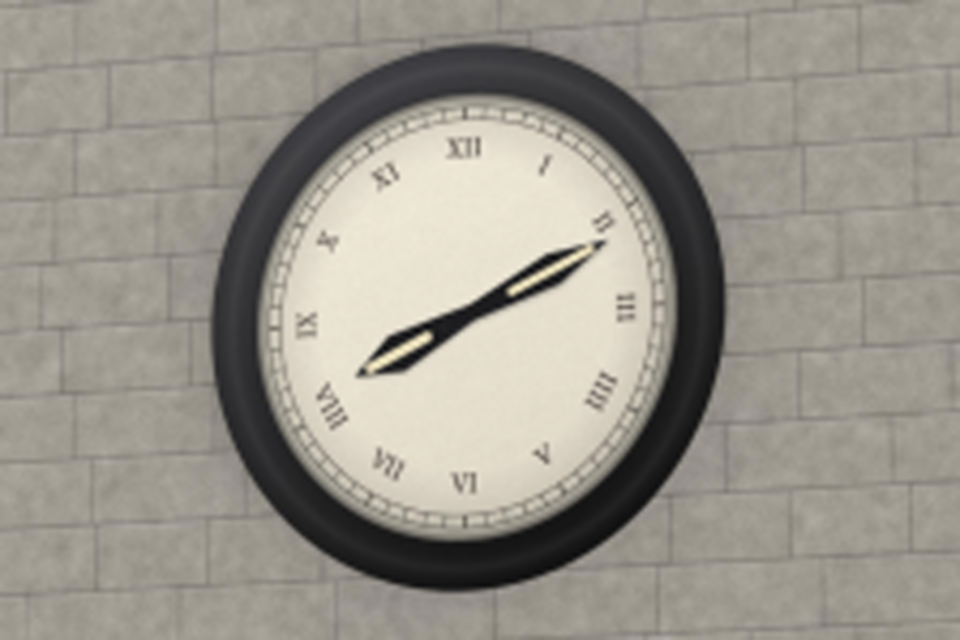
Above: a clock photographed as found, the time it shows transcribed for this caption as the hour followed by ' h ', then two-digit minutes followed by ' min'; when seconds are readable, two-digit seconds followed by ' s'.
8 h 11 min
